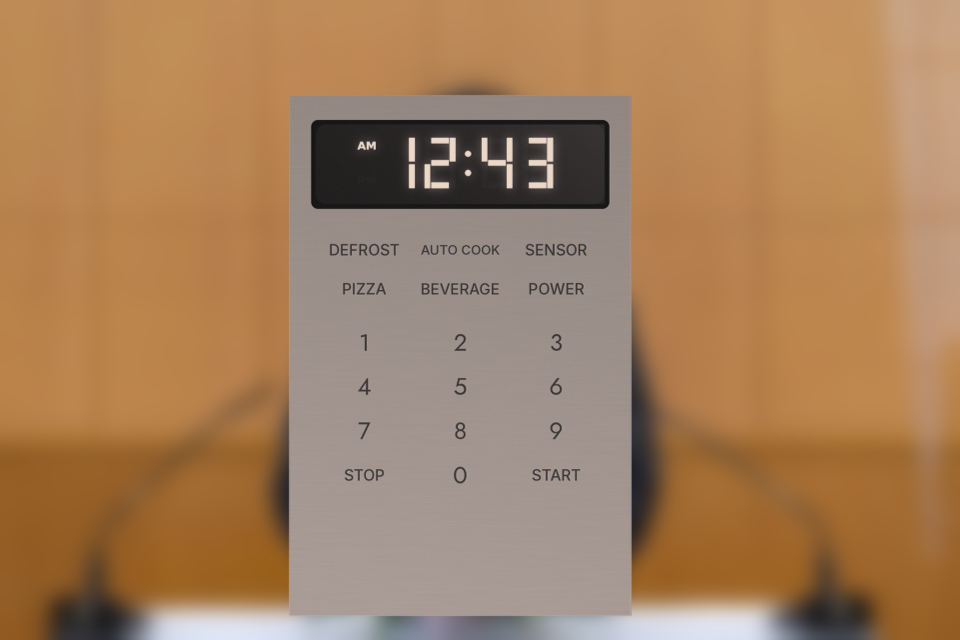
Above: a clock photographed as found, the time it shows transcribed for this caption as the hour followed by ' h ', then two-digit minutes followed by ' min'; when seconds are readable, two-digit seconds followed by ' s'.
12 h 43 min
